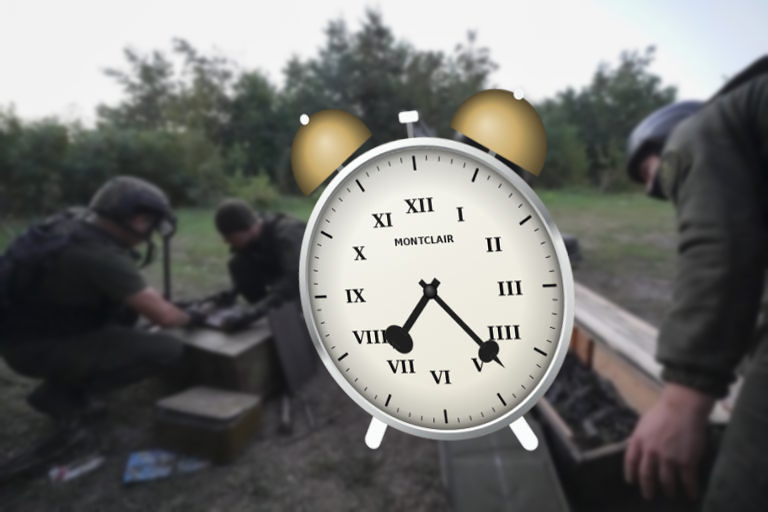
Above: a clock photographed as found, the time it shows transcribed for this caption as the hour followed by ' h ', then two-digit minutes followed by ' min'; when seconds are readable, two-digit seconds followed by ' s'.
7 h 23 min
